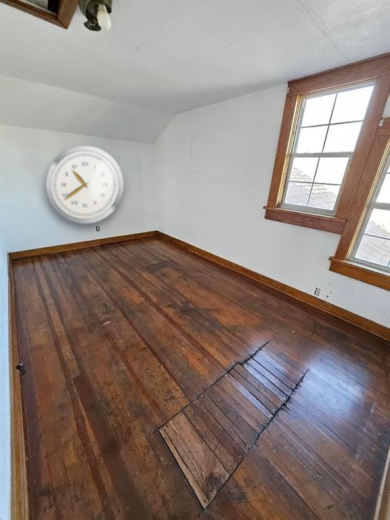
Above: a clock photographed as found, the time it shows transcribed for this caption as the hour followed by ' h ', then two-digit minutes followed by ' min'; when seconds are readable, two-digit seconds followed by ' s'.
10 h 39 min
